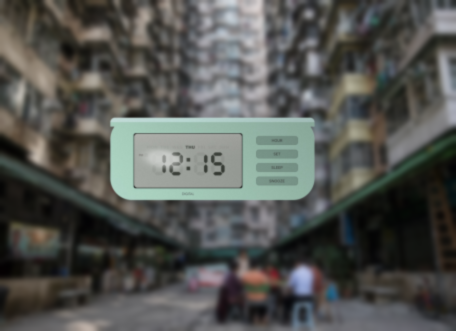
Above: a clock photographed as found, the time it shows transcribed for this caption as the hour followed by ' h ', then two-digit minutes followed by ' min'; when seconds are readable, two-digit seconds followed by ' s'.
12 h 15 min
